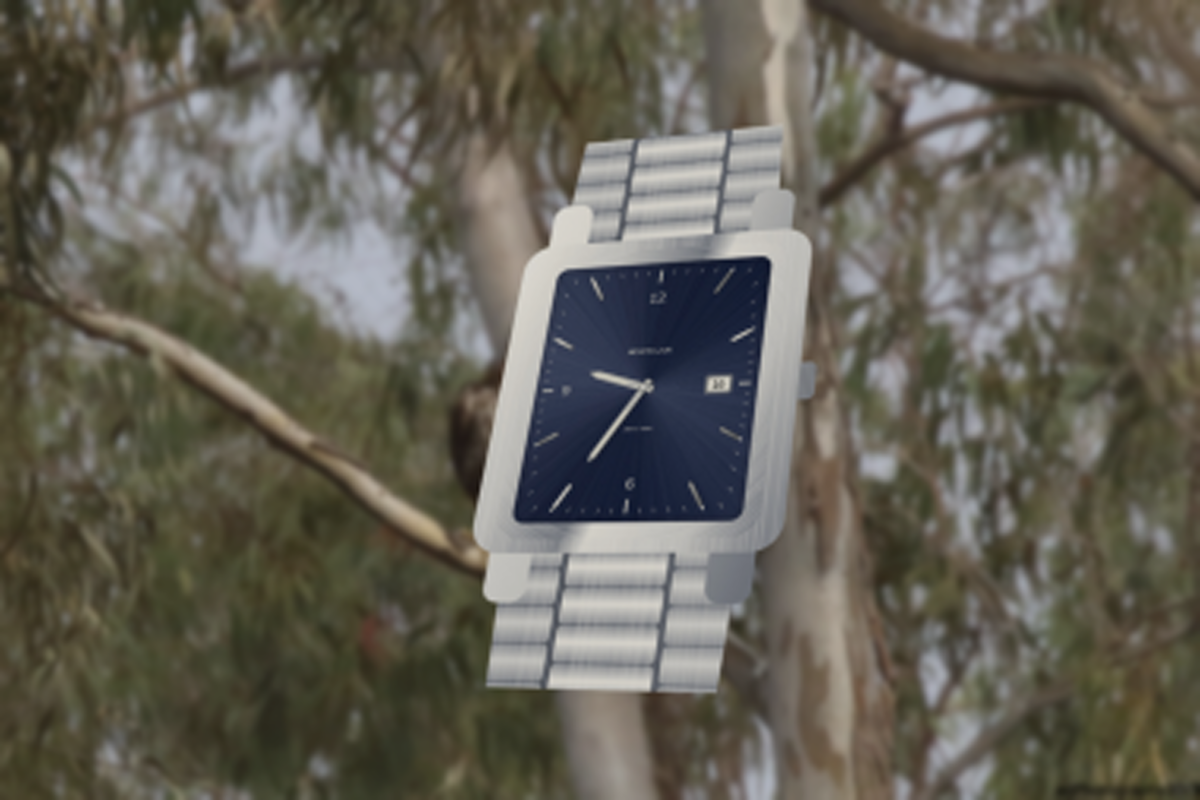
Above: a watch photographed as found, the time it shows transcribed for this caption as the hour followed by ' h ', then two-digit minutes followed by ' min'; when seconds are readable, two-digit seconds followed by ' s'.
9 h 35 min
